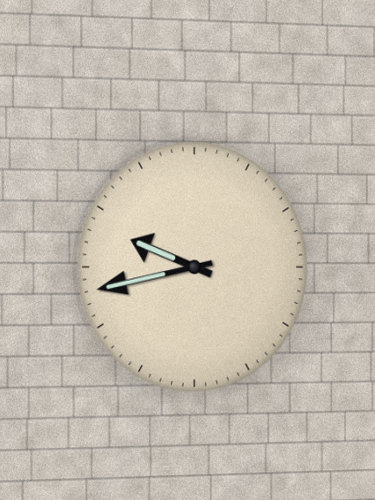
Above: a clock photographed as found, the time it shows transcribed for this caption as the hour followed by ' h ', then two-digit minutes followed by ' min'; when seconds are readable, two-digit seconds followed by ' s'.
9 h 43 min
